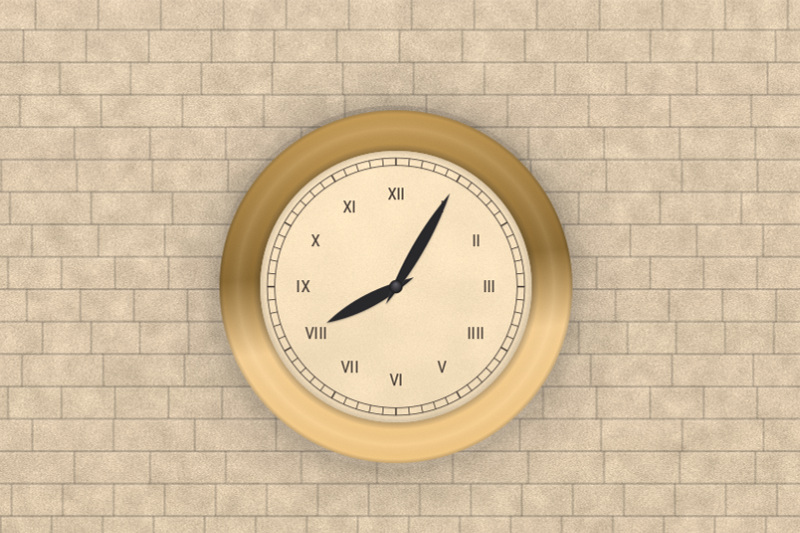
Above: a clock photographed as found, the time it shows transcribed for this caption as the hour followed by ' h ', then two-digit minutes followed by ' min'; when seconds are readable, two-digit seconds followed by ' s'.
8 h 05 min
